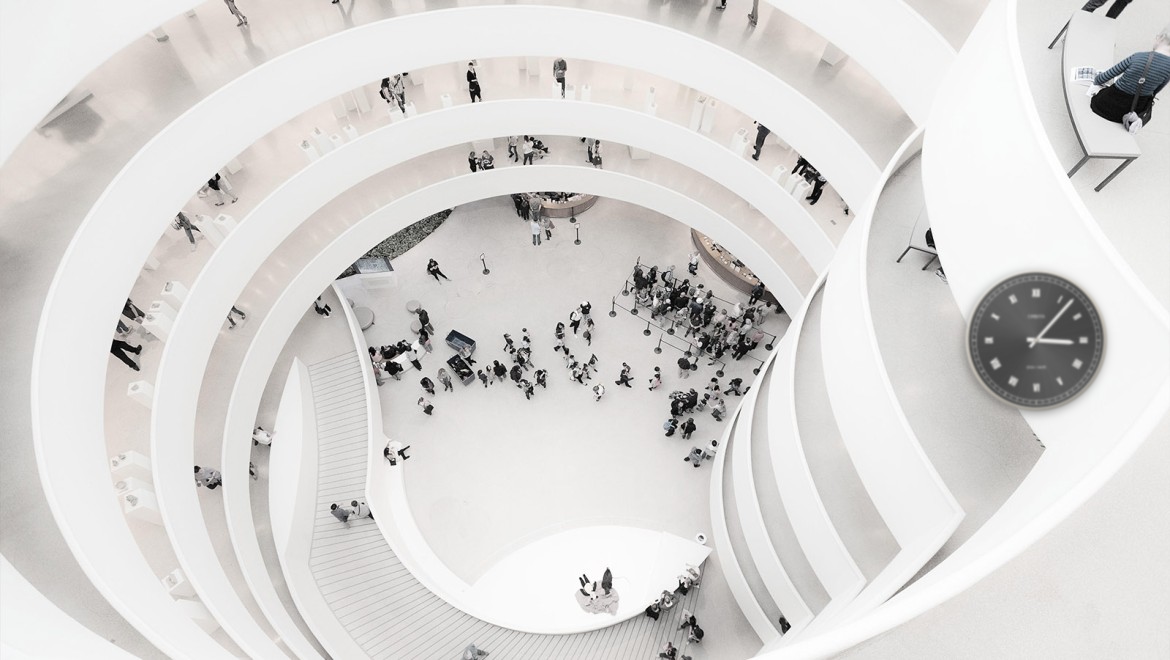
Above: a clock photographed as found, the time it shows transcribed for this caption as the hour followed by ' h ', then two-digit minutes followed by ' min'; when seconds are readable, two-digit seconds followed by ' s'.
3 h 07 min
